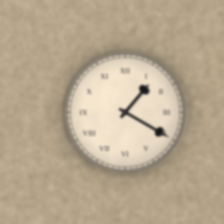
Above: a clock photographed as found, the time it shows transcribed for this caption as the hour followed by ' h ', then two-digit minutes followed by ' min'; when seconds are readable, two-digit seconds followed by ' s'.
1 h 20 min
